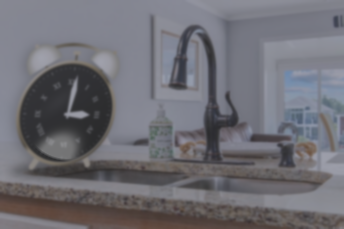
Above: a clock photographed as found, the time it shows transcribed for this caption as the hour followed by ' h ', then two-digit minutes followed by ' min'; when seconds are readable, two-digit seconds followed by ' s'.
3 h 01 min
